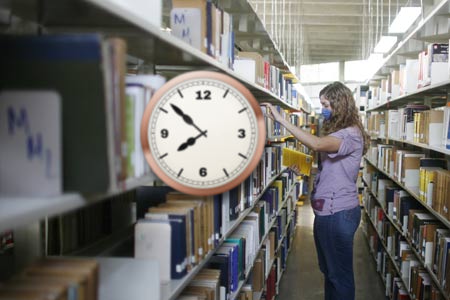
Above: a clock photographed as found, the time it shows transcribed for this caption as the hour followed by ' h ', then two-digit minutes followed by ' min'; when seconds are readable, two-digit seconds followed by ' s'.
7 h 52 min
